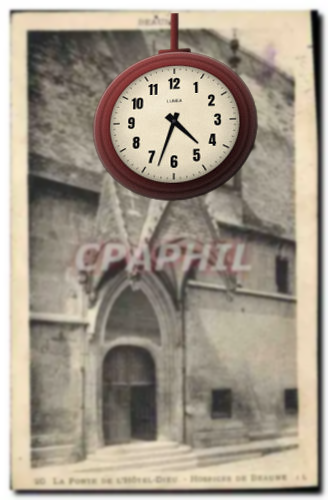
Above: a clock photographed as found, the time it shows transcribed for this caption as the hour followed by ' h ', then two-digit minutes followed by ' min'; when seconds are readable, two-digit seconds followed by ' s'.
4 h 33 min
